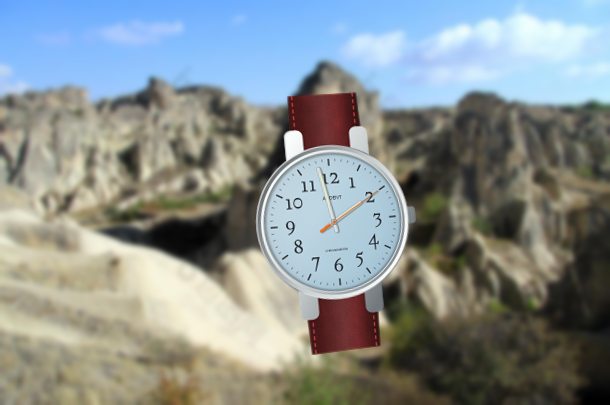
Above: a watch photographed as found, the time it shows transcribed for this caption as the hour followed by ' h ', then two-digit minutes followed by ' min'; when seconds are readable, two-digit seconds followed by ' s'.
1 h 58 min 10 s
